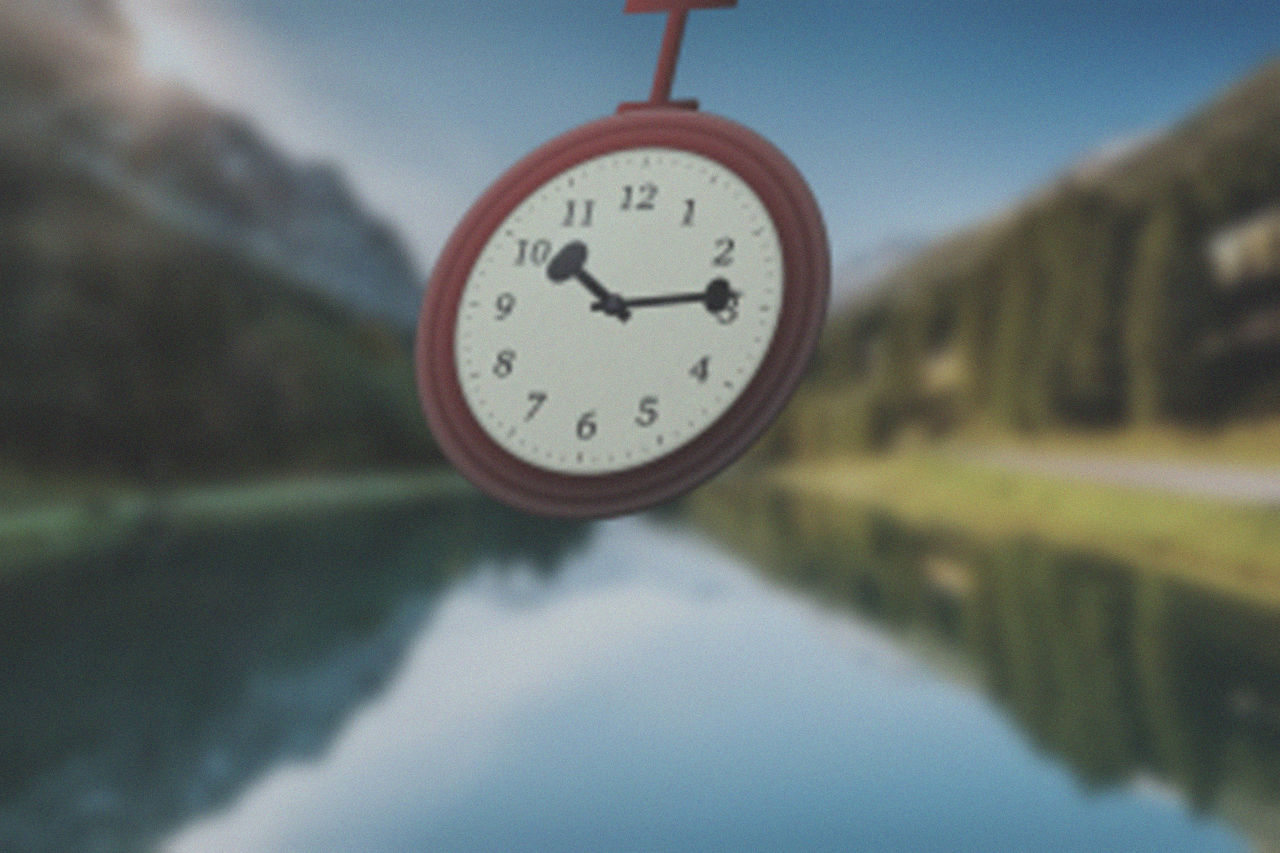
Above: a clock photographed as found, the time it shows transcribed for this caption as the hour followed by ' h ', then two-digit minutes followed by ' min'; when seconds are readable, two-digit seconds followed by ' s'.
10 h 14 min
